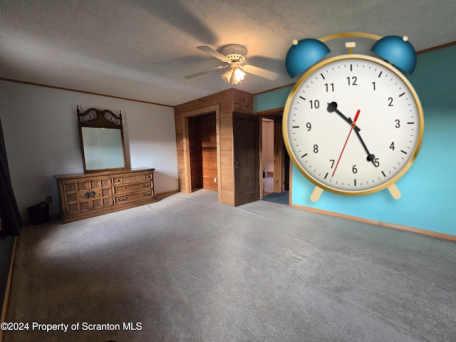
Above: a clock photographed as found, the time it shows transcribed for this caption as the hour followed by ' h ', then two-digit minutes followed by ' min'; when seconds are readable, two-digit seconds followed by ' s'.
10 h 25 min 34 s
